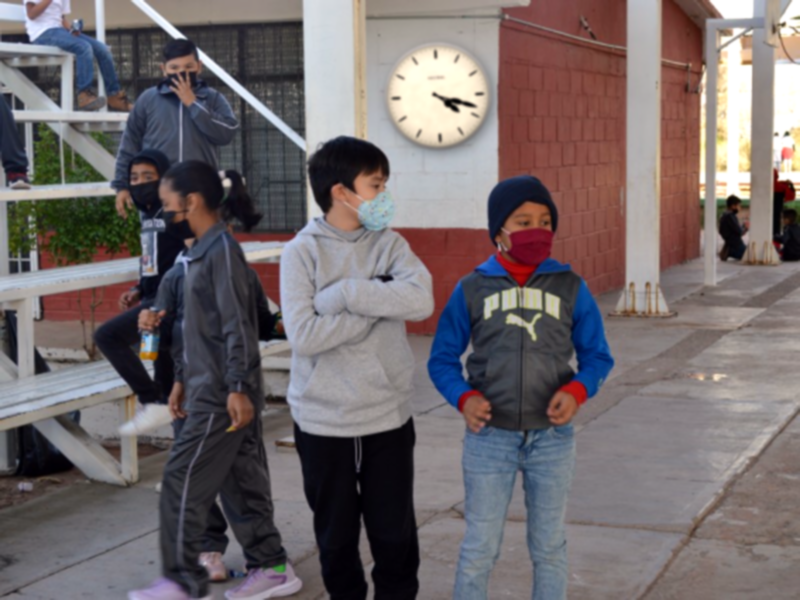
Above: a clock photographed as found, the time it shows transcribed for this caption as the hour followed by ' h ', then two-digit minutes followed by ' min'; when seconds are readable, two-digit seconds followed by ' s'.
4 h 18 min
